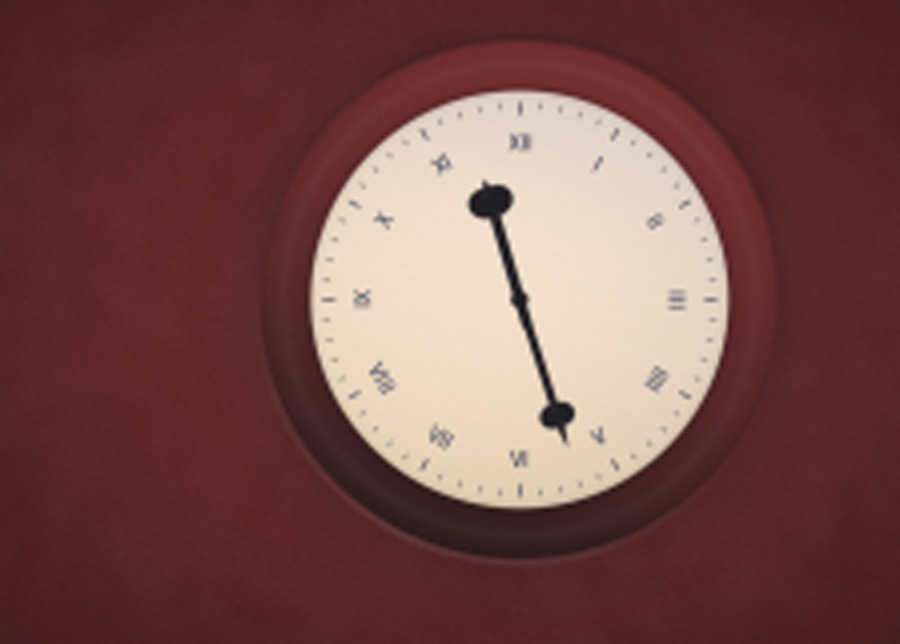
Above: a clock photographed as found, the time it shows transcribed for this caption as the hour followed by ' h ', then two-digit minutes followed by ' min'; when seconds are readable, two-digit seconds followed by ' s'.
11 h 27 min
